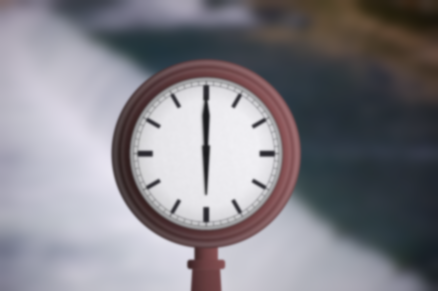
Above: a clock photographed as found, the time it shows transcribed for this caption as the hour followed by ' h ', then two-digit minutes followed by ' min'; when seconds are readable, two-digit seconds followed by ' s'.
6 h 00 min
